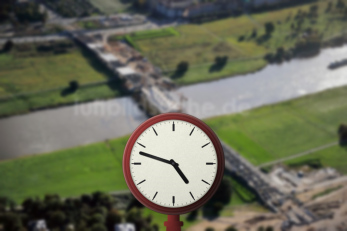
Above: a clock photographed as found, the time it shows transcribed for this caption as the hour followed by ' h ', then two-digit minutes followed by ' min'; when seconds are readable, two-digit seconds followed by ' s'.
4 h 48 min
